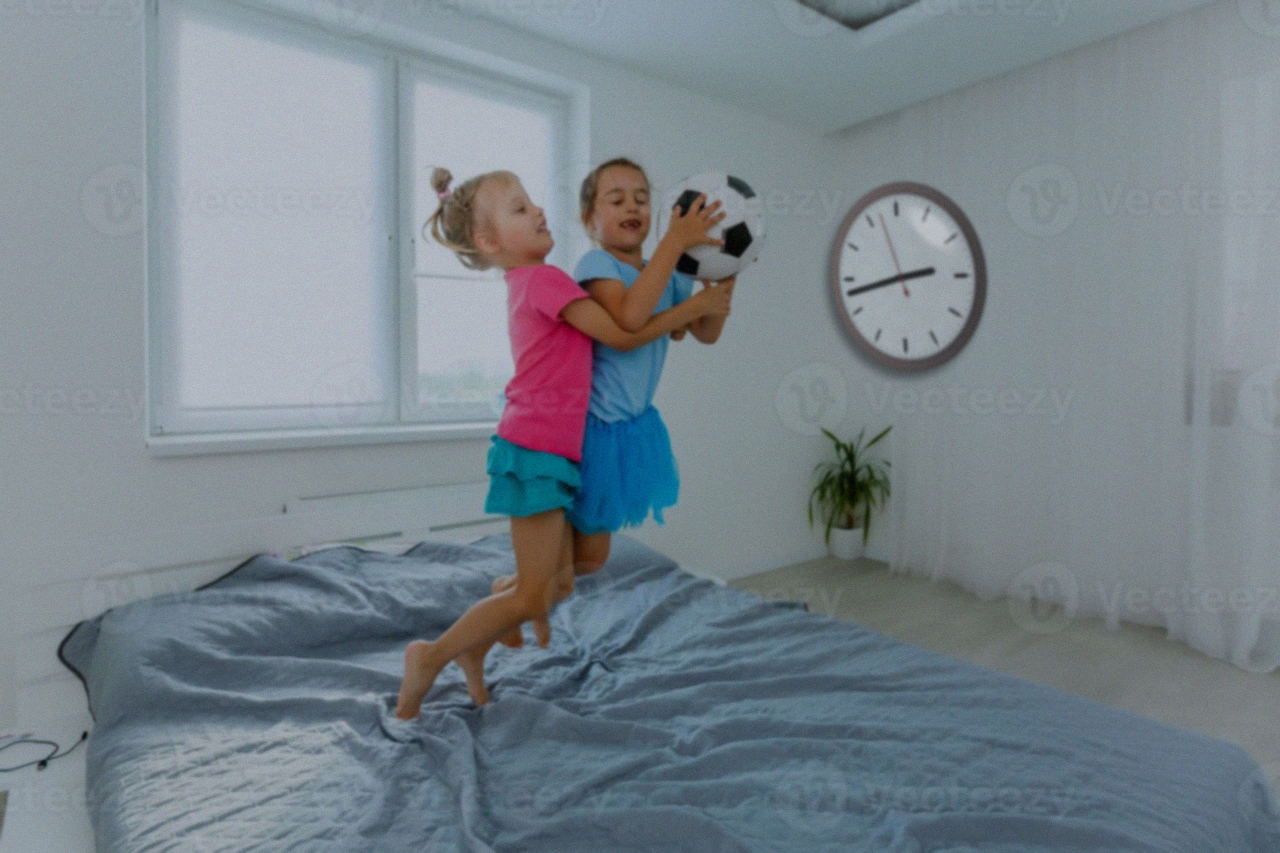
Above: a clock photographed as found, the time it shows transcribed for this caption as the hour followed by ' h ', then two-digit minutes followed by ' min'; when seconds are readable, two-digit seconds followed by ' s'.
2 h 42 min 57 s
